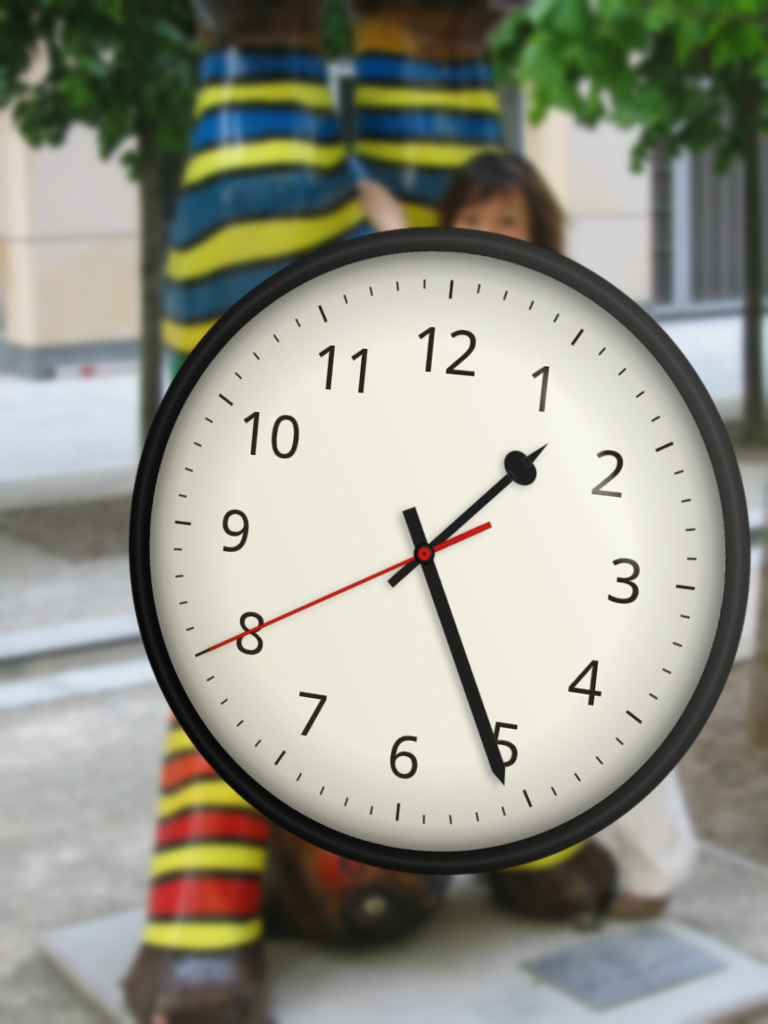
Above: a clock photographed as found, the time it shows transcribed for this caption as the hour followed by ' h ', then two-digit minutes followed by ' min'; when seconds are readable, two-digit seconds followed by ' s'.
1 h 25 min 40 s
